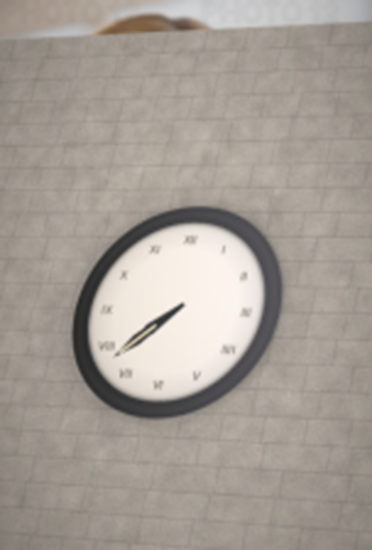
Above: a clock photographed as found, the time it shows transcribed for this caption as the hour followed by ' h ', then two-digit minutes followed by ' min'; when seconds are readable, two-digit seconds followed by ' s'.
7 h 38 min
